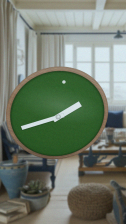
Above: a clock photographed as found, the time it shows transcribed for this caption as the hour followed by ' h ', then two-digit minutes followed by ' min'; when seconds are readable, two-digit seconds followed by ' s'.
1 h 41 min
